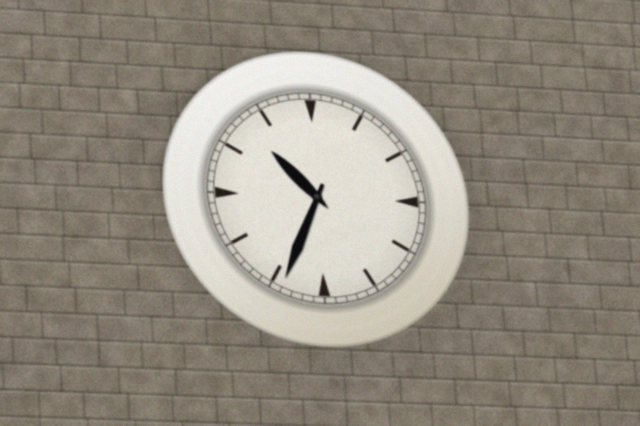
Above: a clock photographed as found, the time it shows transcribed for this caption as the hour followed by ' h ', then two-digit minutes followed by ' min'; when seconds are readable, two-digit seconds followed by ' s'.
10 h 34 min
